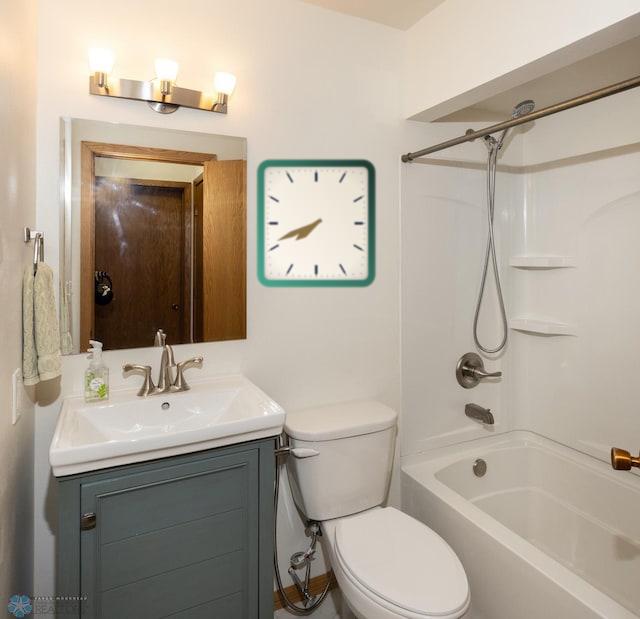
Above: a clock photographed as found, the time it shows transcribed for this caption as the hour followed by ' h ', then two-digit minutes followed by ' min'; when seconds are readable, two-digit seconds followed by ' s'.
7 h 41 min
